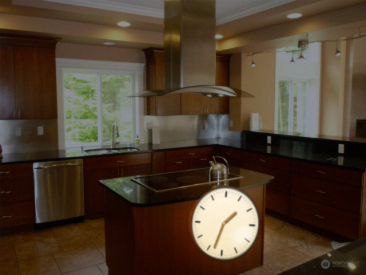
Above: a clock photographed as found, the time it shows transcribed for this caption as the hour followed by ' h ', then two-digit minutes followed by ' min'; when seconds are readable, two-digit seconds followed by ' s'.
1 h 33 min
